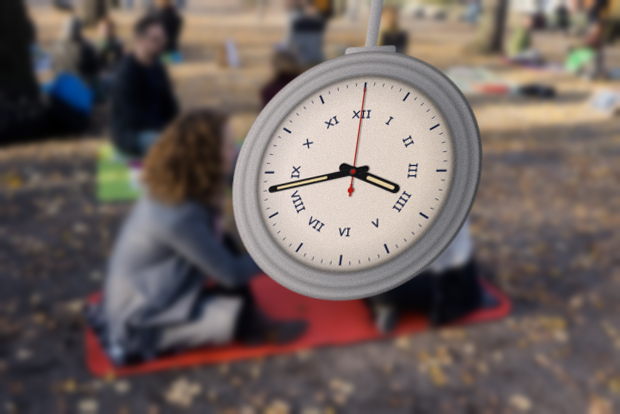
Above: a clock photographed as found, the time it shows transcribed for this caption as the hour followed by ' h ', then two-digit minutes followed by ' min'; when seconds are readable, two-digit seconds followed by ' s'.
3 h 43 min 00 s
